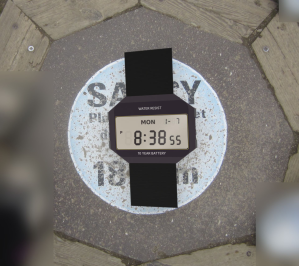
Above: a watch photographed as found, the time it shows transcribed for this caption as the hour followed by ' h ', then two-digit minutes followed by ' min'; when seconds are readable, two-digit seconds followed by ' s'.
8 h 38 min 55 s
